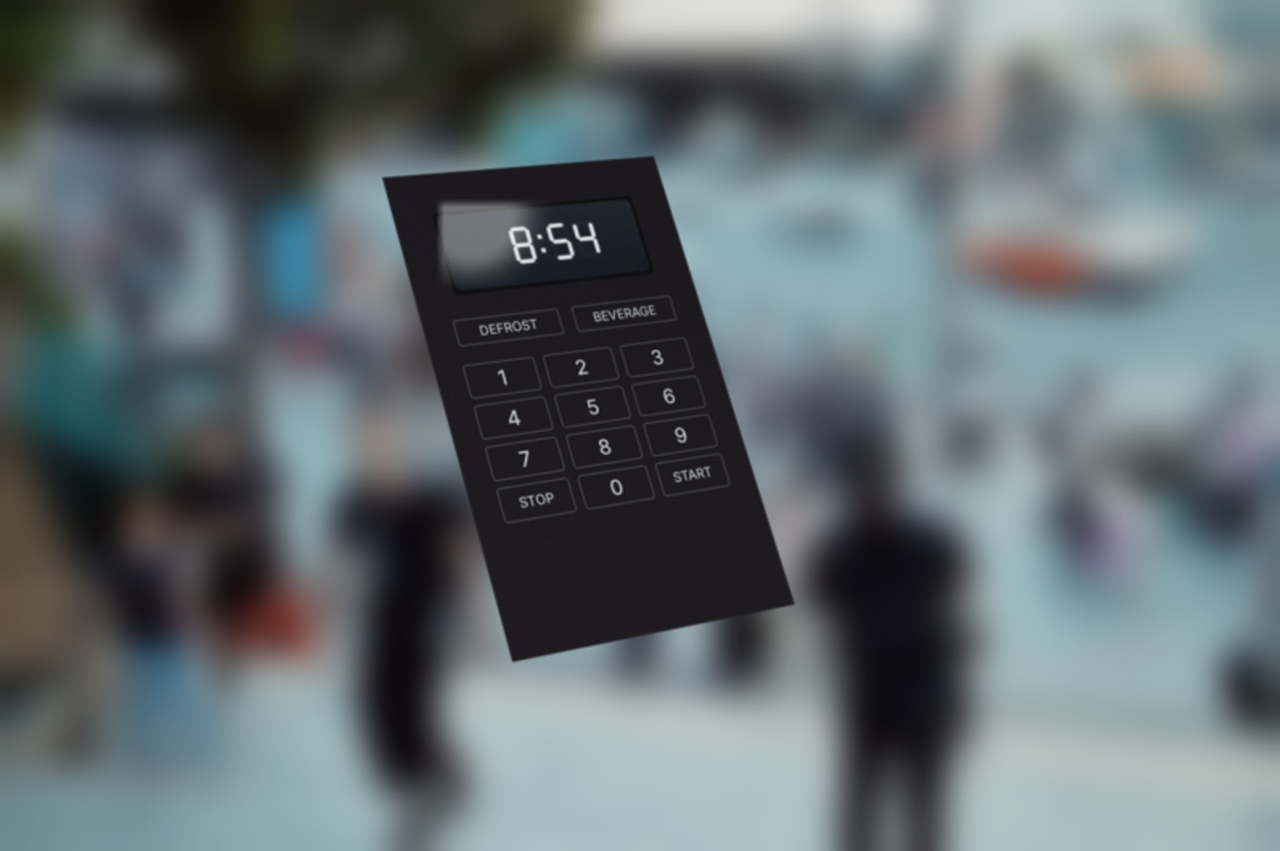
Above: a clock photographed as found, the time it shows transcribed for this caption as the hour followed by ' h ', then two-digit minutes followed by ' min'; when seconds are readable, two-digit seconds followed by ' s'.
8 h 54 min
